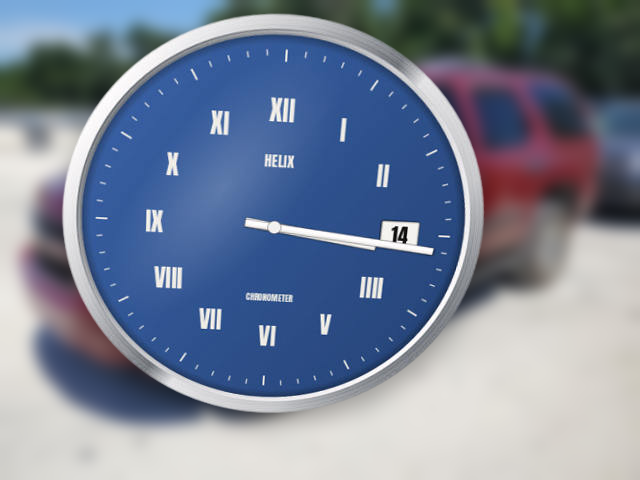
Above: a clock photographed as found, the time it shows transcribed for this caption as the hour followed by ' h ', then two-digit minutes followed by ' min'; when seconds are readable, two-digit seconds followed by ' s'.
3 h 16 min
